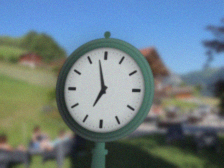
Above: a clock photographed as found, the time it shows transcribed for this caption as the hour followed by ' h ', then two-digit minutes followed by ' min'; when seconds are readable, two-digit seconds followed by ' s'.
6 h 58 min
